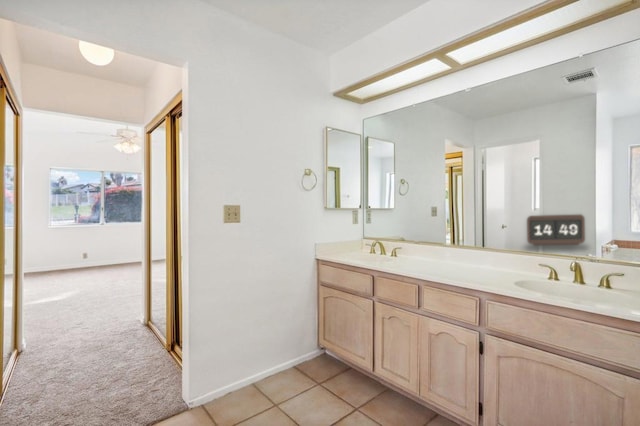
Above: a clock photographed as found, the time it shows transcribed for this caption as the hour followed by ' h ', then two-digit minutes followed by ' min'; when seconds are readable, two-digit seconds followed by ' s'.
14 h 49 min
